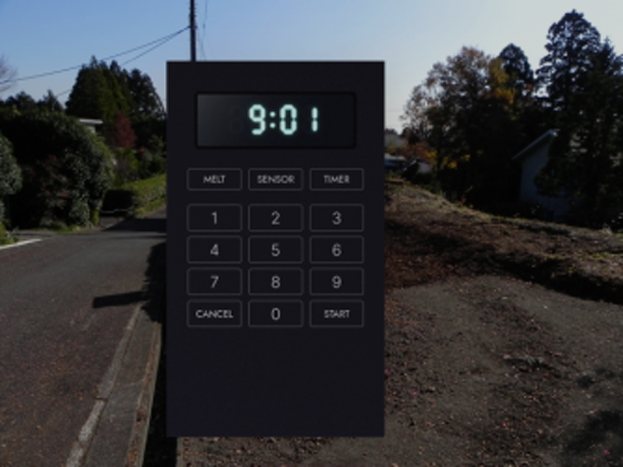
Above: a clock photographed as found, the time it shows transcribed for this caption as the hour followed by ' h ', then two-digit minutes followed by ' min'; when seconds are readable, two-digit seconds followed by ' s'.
9 h 01 min
